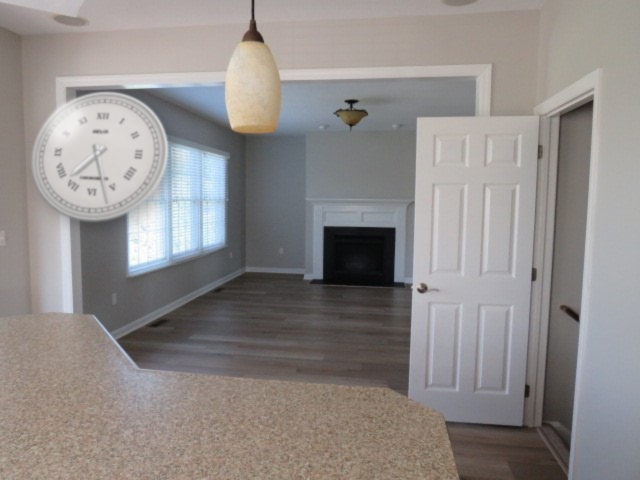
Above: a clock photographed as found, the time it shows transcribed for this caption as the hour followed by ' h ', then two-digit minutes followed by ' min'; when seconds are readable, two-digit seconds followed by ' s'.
7 h 27 min
